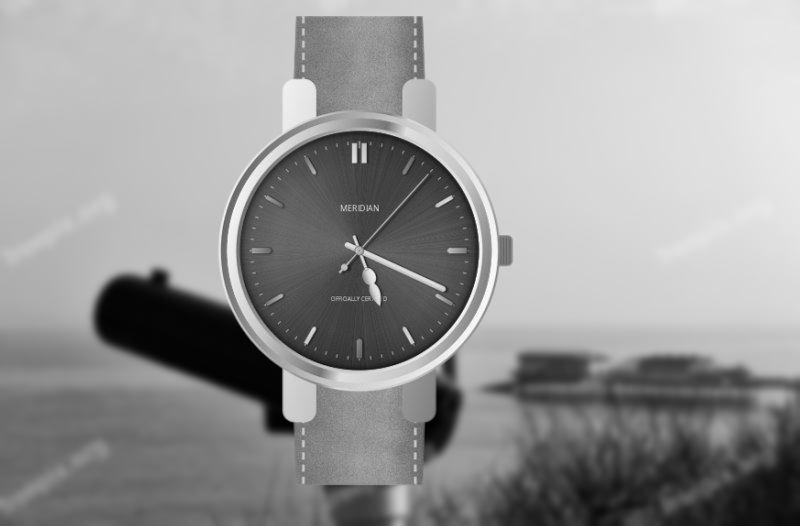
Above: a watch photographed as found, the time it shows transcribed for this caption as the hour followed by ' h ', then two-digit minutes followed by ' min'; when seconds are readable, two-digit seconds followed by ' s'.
5 h 19 min 07 s
